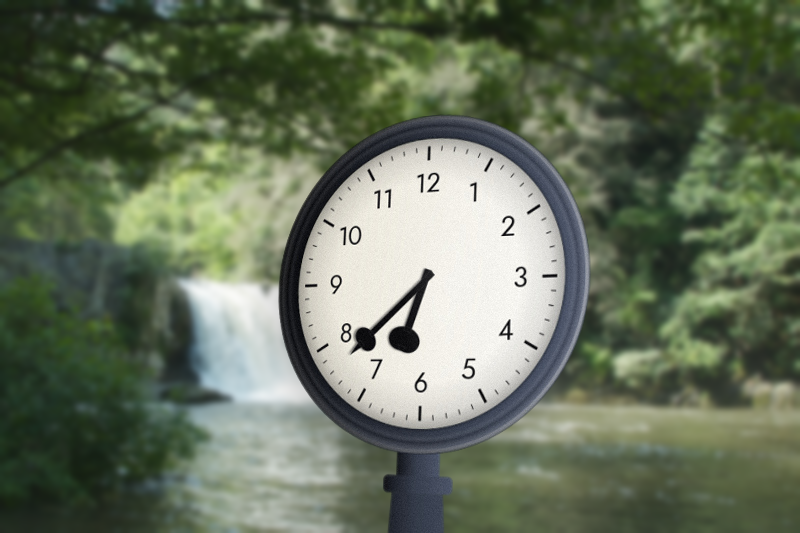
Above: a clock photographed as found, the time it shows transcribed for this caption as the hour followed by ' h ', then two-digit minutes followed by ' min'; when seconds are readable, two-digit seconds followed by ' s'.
6 h 38 min
